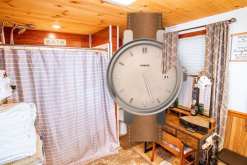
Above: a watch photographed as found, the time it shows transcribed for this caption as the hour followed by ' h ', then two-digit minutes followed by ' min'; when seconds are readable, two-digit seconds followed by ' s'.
5 h 27 min
